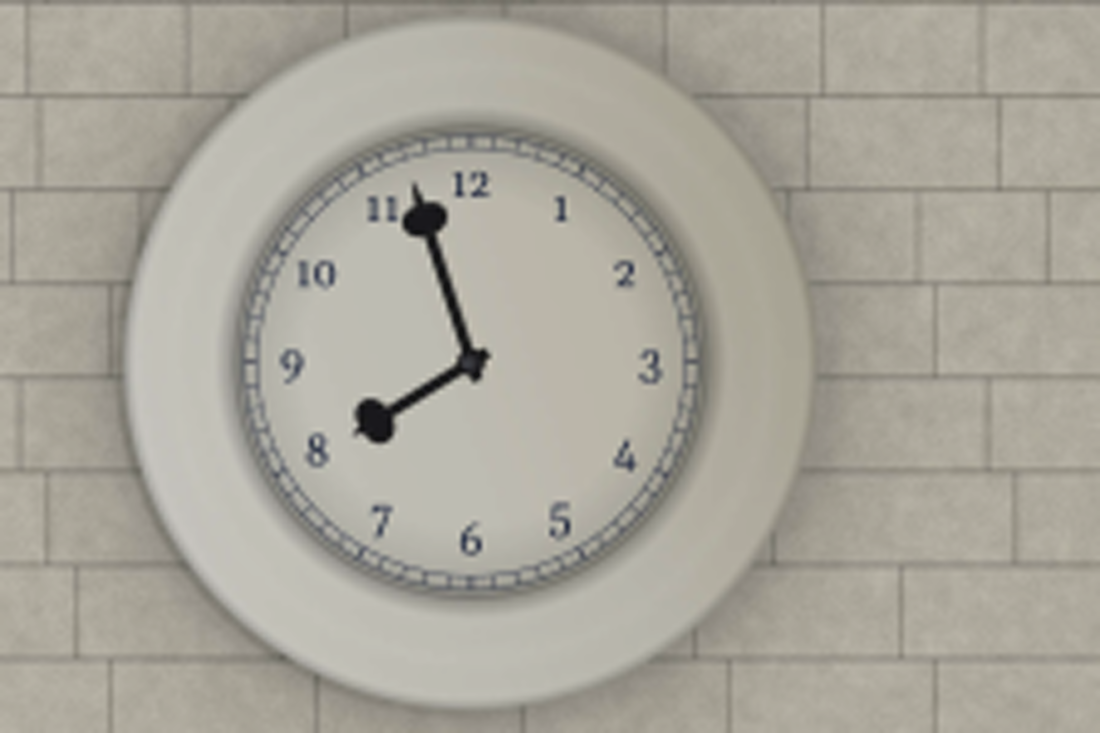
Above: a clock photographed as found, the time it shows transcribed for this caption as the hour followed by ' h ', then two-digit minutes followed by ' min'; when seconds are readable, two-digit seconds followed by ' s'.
7 h 57 min
